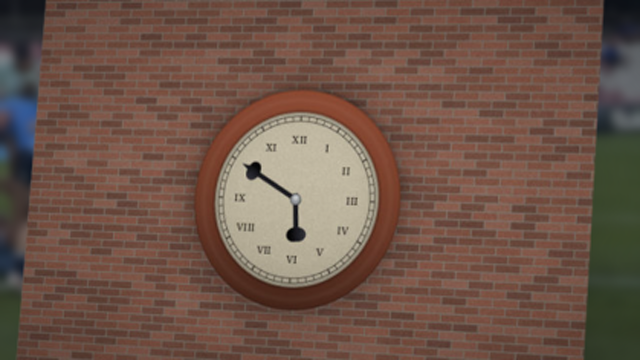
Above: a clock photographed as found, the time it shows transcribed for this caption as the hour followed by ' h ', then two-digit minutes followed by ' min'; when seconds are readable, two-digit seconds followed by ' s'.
5 h 50 min
